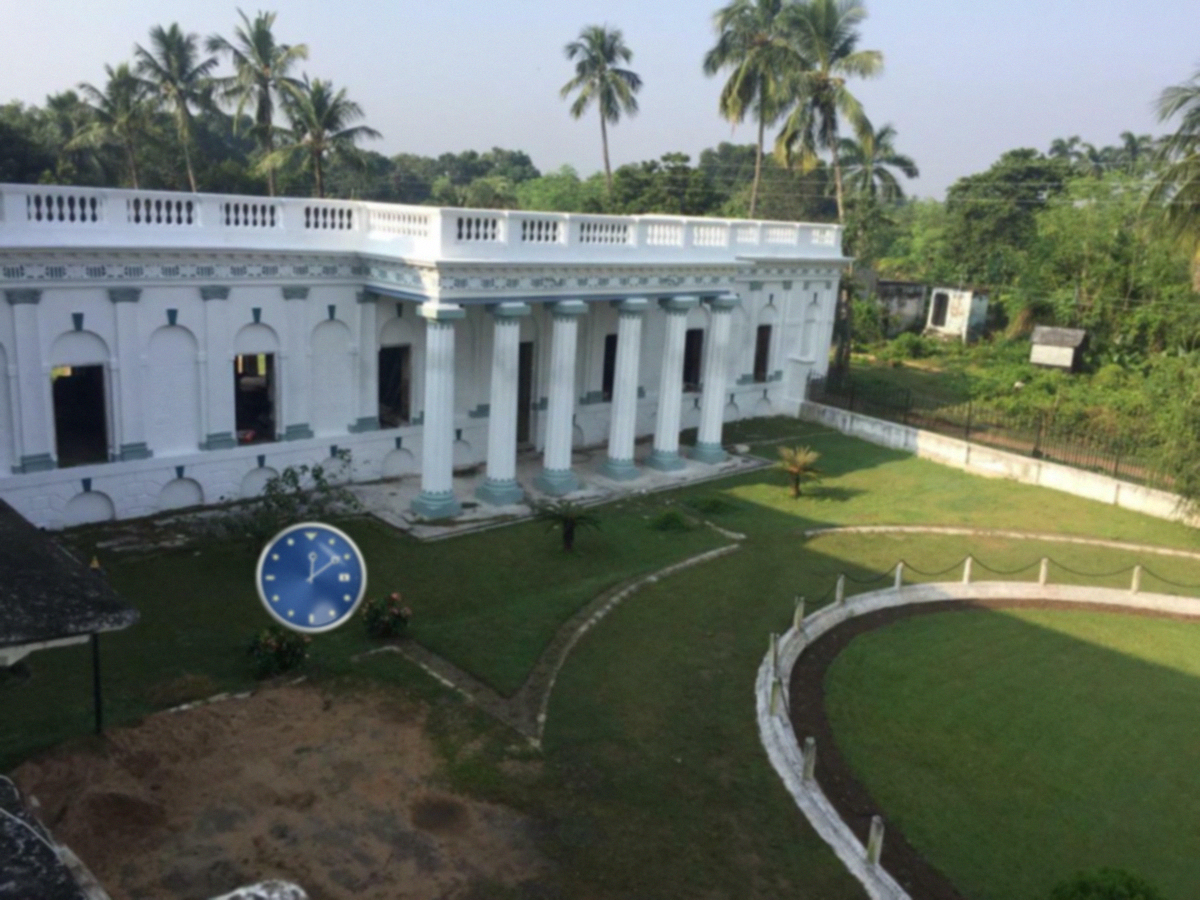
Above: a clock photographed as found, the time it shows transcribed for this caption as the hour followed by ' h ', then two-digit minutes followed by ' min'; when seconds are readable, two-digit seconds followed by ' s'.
12 h 09 min
